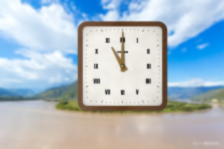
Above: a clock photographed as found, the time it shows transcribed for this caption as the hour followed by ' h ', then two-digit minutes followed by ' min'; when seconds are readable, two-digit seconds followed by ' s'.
11 h 00 min
